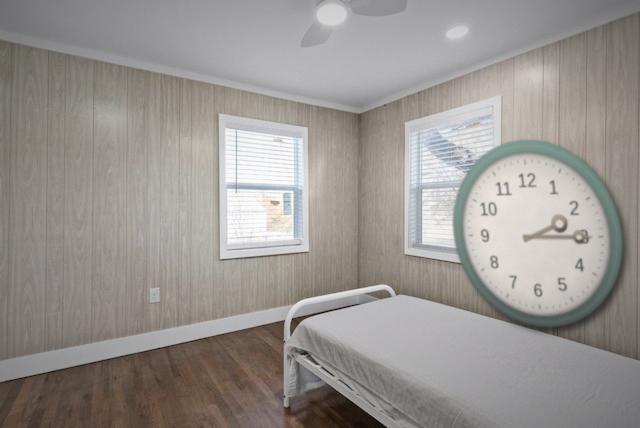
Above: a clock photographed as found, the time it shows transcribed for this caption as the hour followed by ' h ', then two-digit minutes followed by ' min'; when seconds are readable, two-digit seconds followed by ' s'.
2 h 15 min
